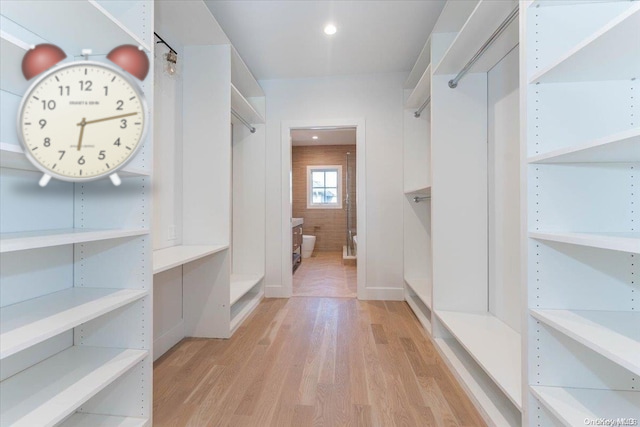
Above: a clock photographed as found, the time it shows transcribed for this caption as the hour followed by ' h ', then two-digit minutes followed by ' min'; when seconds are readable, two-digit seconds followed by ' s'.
6 h 13 min
